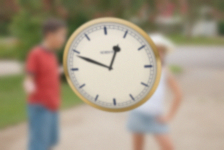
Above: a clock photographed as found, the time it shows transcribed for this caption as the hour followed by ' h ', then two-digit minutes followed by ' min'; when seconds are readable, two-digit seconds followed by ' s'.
12 h 49 min
